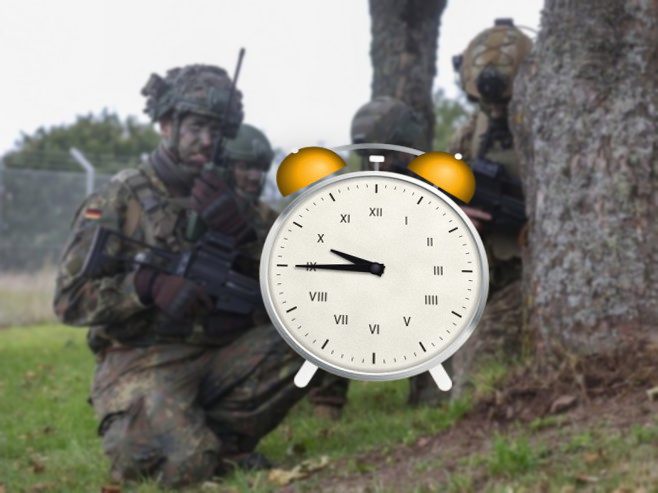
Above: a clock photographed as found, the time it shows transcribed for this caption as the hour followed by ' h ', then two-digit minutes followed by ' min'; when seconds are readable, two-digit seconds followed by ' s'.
9 h 45 min
